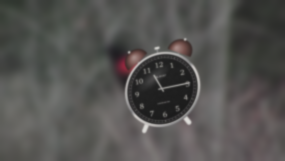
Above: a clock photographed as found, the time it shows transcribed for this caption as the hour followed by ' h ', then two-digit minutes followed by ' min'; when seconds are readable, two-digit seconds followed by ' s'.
11 h 15 min
